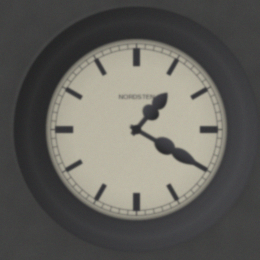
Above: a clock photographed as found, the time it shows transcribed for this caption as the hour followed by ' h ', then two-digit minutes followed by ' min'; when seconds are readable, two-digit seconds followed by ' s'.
1 h 20 min
